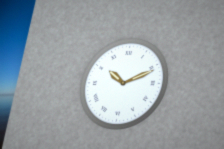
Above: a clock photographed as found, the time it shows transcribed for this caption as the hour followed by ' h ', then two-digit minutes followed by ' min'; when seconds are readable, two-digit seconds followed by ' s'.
10 h 11 min
